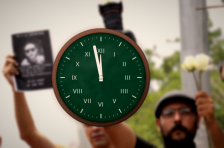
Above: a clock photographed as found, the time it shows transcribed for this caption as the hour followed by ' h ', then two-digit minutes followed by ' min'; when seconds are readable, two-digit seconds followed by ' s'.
11 h 58 min
